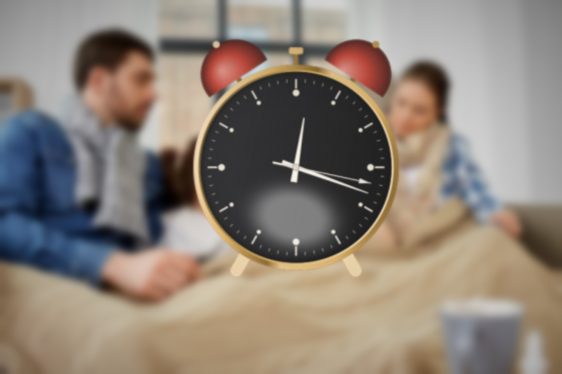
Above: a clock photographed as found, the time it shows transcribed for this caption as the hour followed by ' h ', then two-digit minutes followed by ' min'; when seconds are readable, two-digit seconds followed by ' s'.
12 h 18 min 17 s
